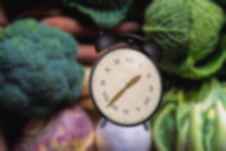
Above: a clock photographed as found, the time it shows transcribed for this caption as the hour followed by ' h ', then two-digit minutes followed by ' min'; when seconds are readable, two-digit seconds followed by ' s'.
1 h 37 min
